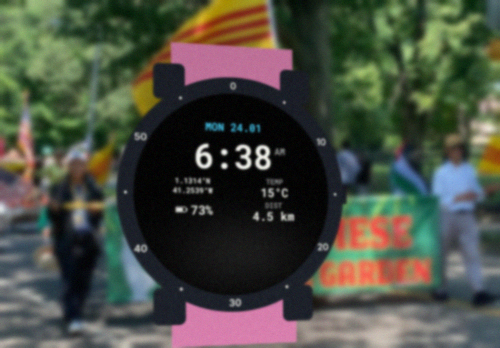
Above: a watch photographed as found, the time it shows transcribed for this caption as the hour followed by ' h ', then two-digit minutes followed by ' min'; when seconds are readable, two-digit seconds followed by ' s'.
6 h 38 min
